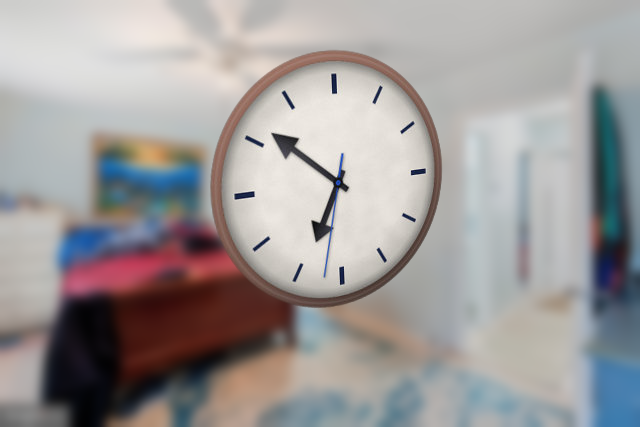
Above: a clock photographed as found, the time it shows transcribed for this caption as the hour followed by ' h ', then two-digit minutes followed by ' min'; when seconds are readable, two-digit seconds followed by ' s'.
6 h 51 min 32 s
